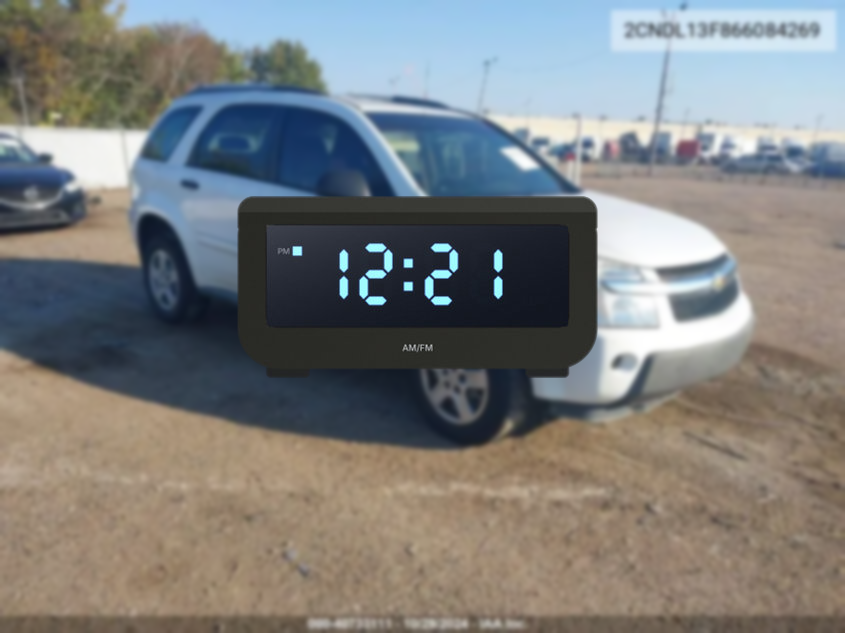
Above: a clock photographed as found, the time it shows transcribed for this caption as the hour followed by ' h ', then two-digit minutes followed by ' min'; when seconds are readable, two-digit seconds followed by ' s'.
12 h 21 min
